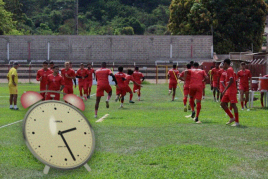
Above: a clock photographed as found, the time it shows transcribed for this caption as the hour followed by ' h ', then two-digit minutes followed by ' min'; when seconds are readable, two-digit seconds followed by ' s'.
2 h 27 min
